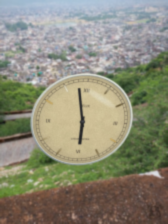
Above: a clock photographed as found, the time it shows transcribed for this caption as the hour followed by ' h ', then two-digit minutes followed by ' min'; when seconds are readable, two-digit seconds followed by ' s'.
5 h 58 min
